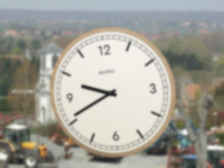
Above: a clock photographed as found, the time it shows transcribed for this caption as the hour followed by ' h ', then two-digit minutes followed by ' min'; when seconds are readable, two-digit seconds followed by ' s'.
9 h 41 min
